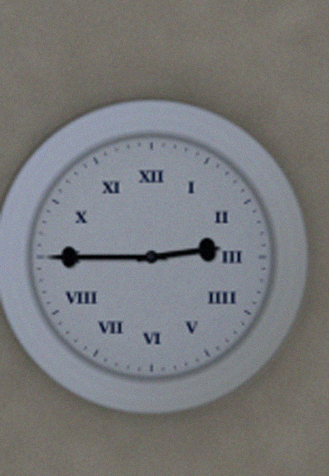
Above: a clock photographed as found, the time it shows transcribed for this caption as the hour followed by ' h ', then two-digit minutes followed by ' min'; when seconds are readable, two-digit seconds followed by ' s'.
2 h 45 min
